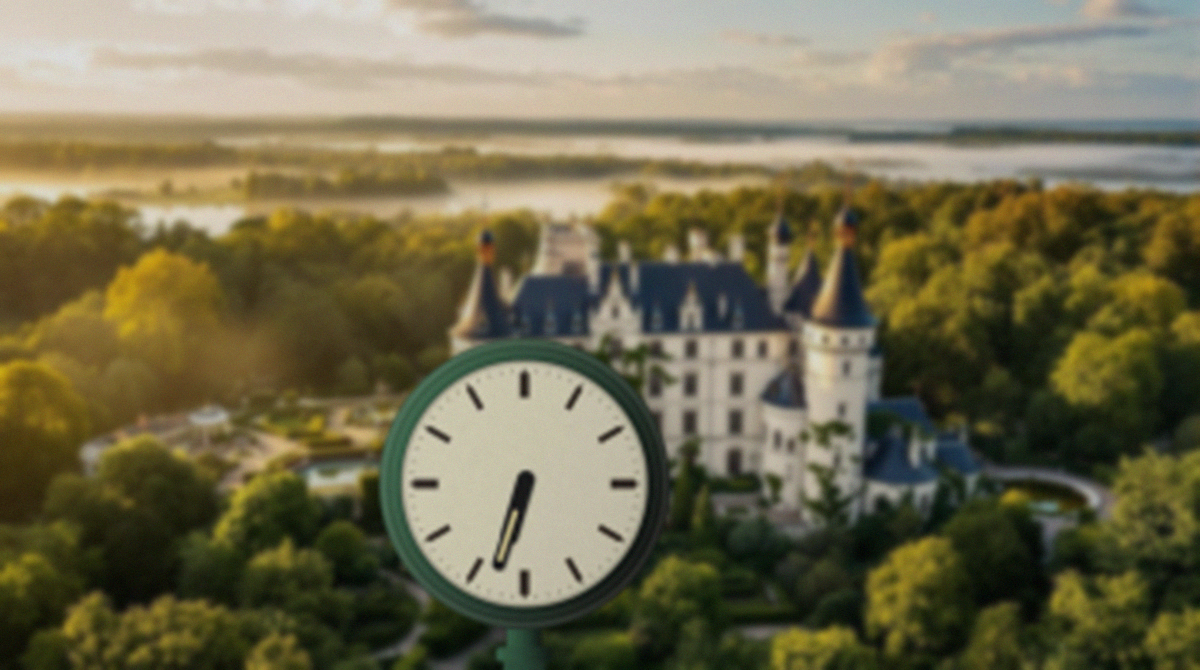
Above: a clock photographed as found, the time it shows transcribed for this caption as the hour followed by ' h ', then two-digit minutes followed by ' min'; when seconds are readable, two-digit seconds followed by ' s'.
6 h 33 min
